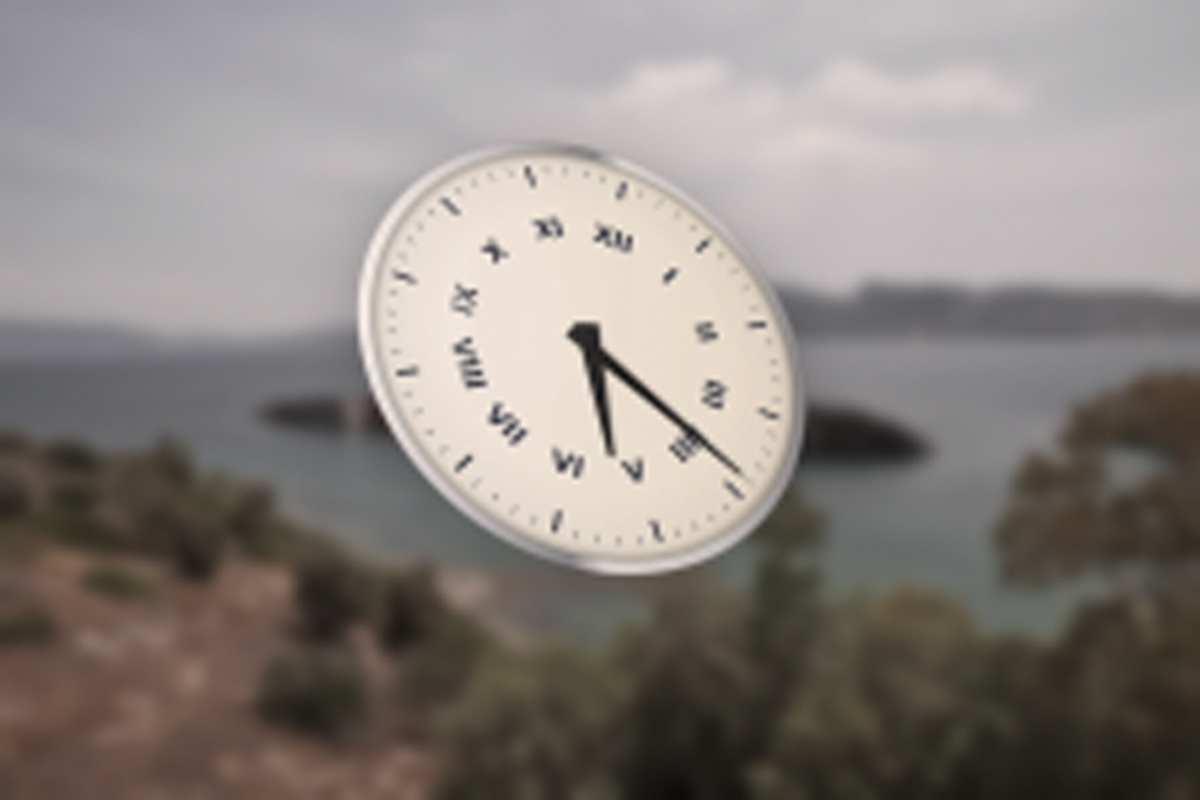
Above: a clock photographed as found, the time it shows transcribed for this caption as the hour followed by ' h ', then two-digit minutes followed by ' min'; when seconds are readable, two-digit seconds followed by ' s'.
5 h 19 min
